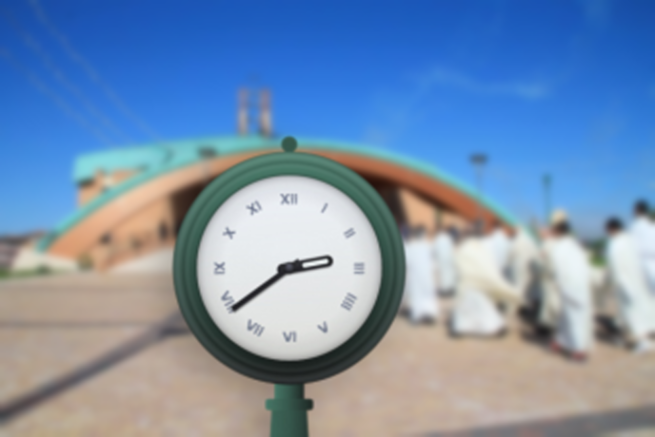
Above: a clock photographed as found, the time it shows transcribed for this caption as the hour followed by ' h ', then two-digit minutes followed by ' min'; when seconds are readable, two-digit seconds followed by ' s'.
2 h 39 min
